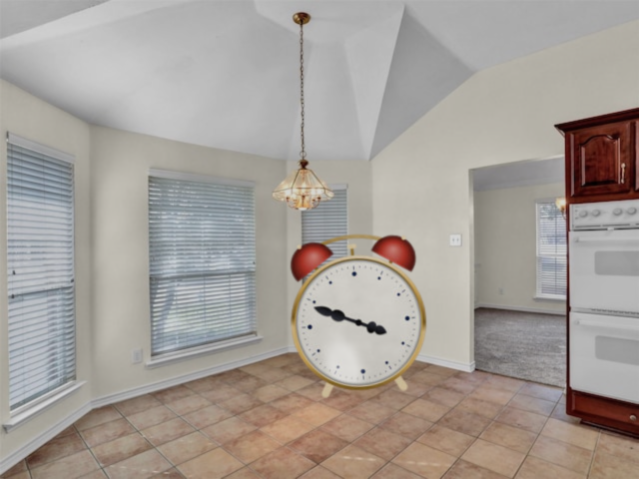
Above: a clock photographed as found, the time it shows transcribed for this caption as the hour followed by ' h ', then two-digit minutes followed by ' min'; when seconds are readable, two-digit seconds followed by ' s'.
3 h 49 min
